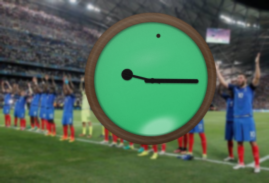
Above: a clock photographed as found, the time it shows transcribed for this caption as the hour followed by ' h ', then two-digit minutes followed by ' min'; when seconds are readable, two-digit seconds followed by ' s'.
9 h 14 min
